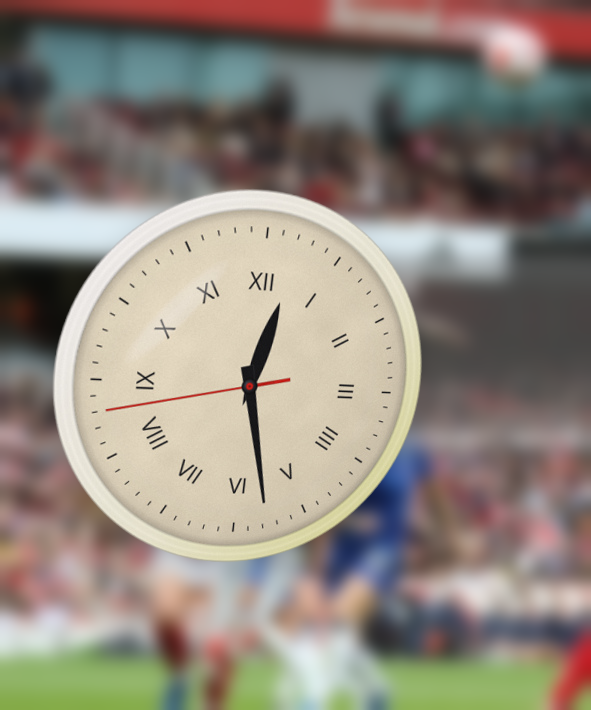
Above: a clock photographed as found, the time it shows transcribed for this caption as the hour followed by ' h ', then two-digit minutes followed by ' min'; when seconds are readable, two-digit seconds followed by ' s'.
12 h 27 min 43 s
